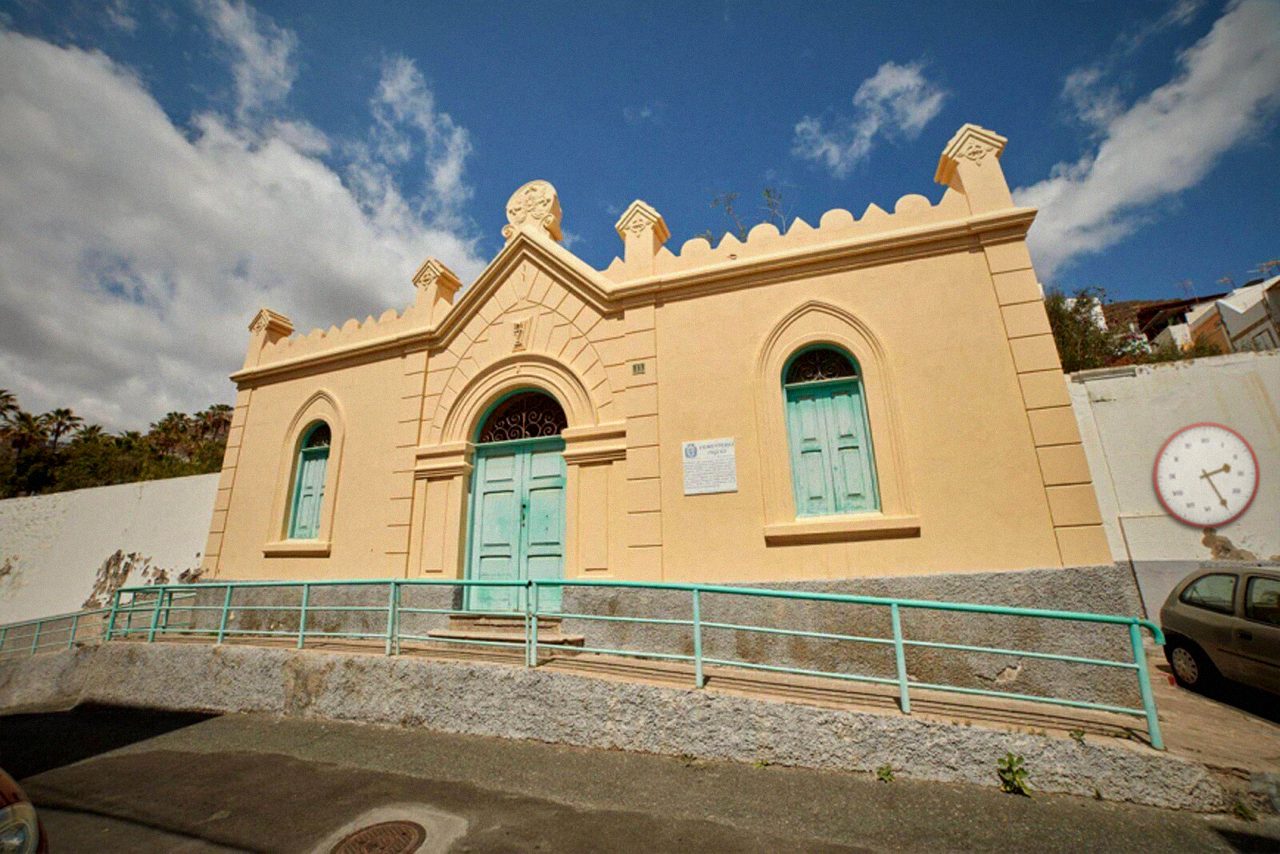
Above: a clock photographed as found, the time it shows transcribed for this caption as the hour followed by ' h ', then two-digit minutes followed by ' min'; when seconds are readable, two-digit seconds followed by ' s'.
2 h 25 min
